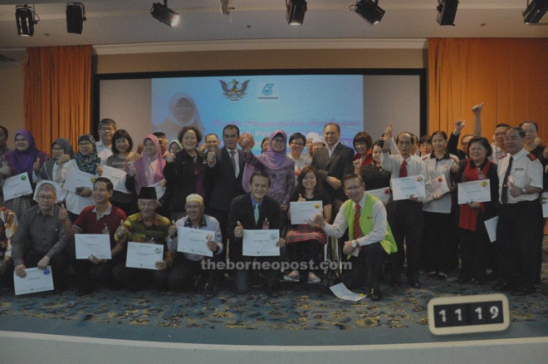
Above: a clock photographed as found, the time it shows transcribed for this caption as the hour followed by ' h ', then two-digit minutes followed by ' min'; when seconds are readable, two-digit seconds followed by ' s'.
11 h 19 min
